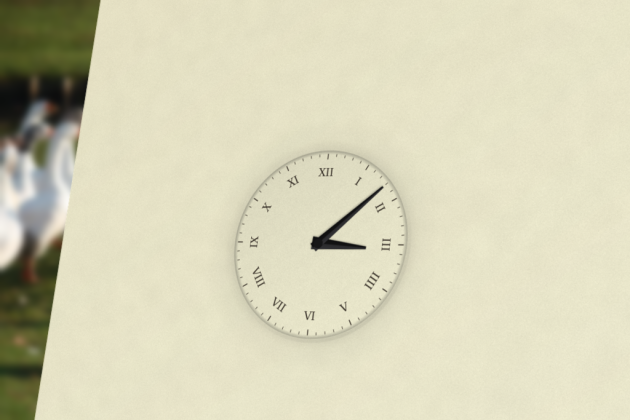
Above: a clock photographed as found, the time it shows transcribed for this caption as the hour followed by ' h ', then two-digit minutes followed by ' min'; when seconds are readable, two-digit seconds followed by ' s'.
3 h 08 min
